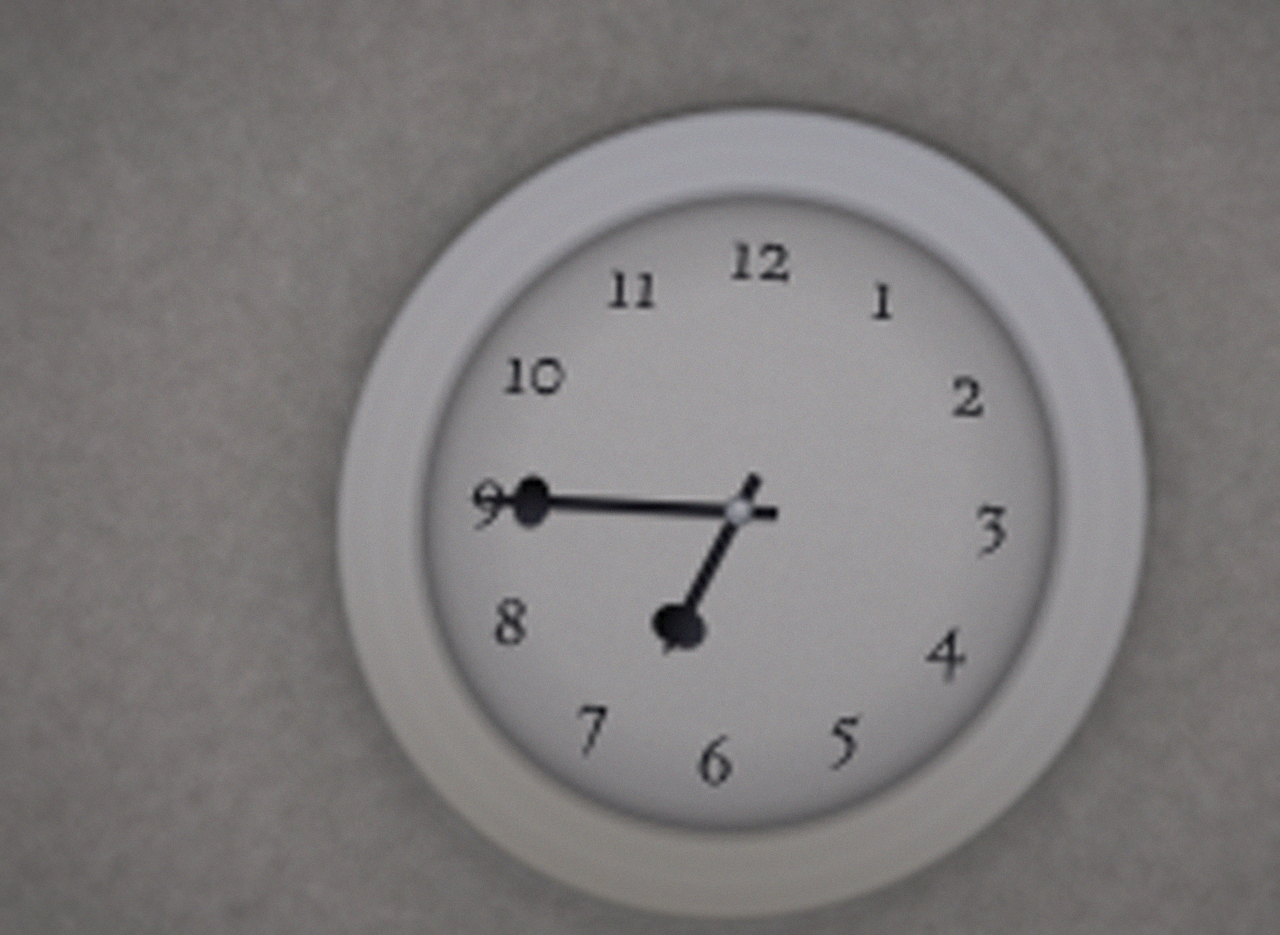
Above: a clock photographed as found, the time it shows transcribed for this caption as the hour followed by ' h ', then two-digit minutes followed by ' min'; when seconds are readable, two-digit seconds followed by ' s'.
6 h 45 min
